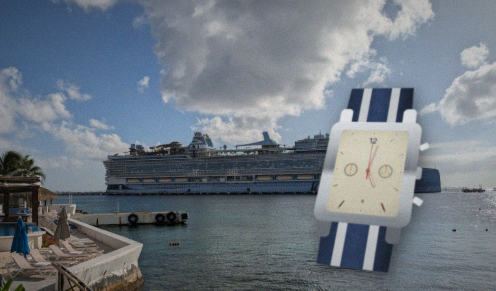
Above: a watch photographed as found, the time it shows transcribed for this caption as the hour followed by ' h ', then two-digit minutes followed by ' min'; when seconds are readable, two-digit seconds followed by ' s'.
5 h 02 min
